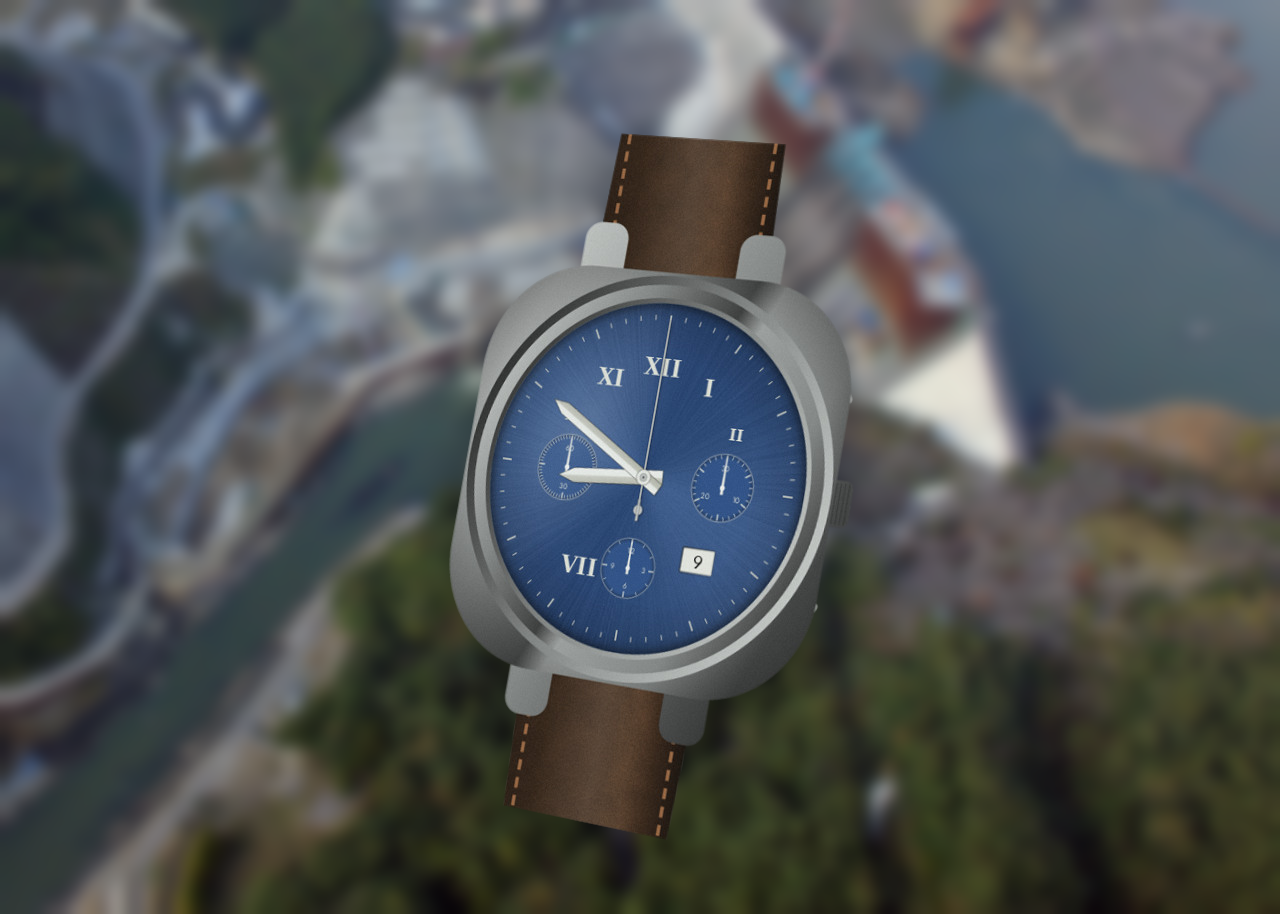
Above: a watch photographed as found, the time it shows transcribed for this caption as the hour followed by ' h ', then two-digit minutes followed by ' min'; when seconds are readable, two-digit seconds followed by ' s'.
8 h 50 min
